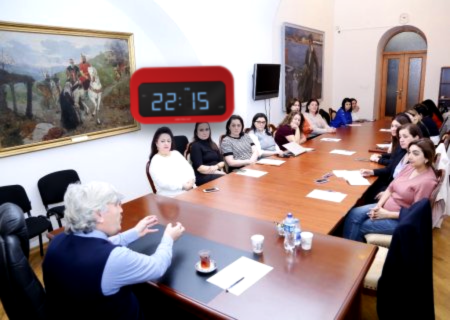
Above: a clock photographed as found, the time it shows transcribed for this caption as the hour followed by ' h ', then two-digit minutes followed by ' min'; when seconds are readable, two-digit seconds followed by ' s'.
22 h 15 min
